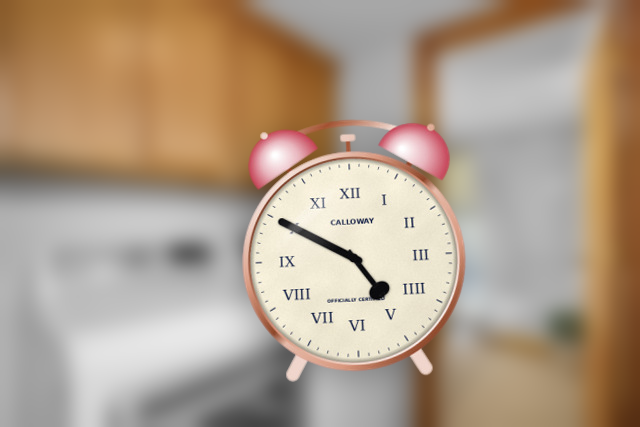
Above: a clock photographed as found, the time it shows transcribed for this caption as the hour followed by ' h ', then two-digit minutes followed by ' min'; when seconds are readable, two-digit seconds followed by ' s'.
4 h 50 min
